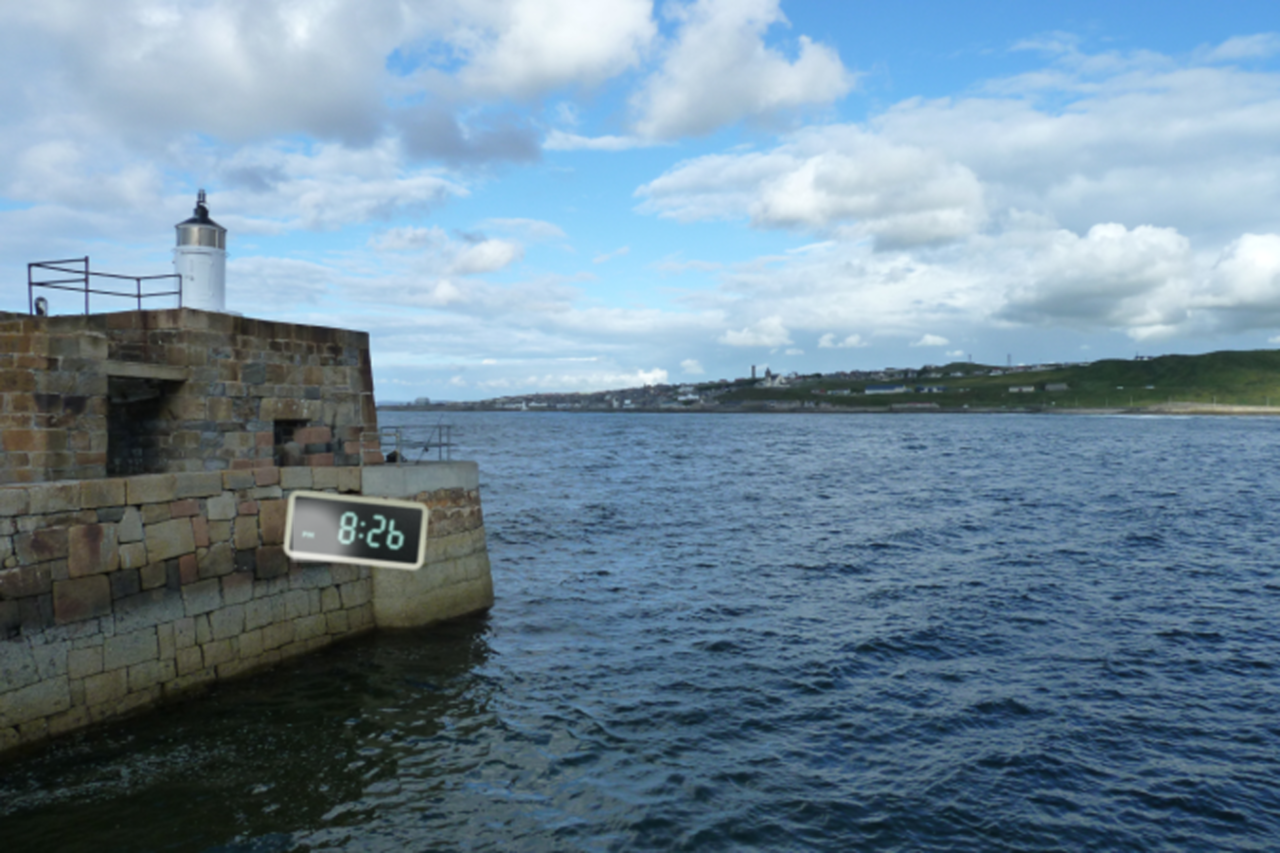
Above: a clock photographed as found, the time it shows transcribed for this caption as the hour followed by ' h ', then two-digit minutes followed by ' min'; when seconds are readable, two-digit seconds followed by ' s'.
8 h 26 min
